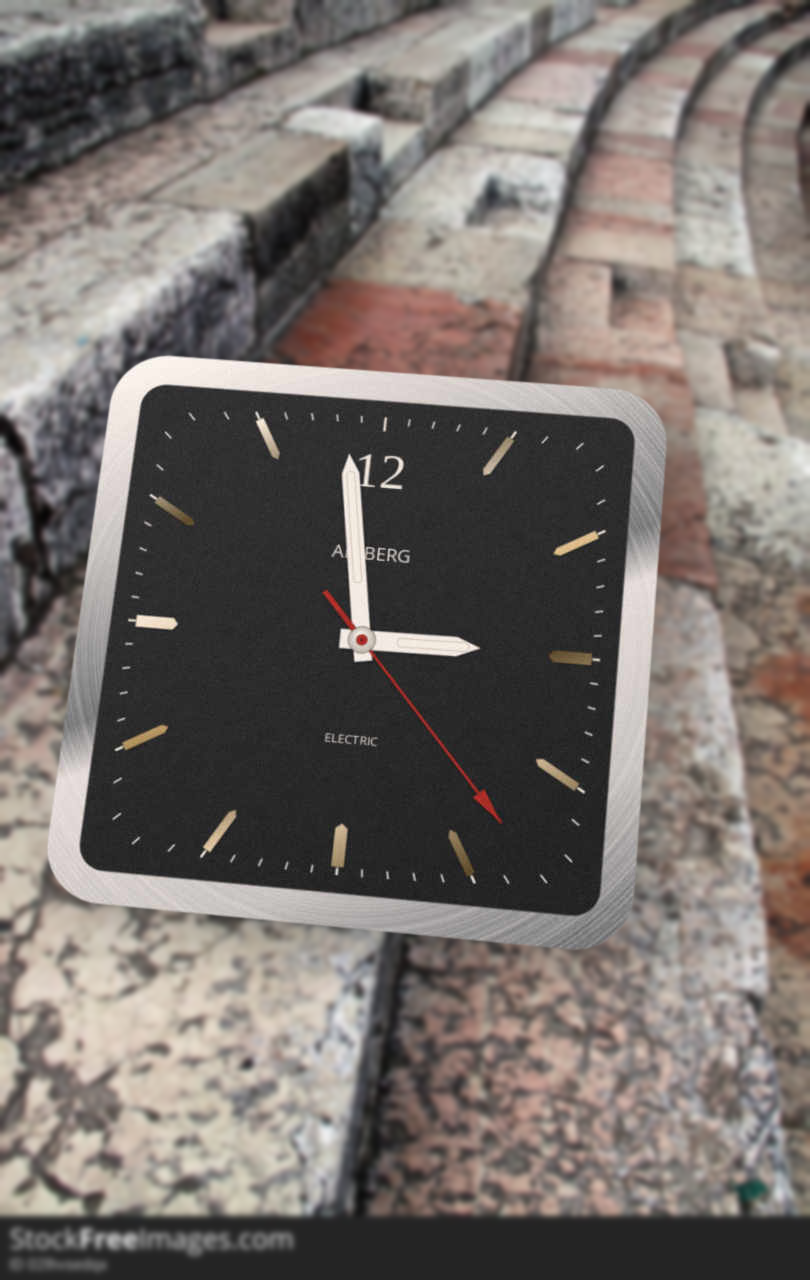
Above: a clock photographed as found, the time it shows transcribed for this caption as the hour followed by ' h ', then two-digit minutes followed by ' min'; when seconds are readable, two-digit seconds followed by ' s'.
2 h 58 min 23 s
